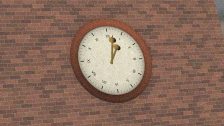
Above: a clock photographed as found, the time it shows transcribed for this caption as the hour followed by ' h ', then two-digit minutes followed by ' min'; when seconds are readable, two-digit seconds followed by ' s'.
1 h 02 min
